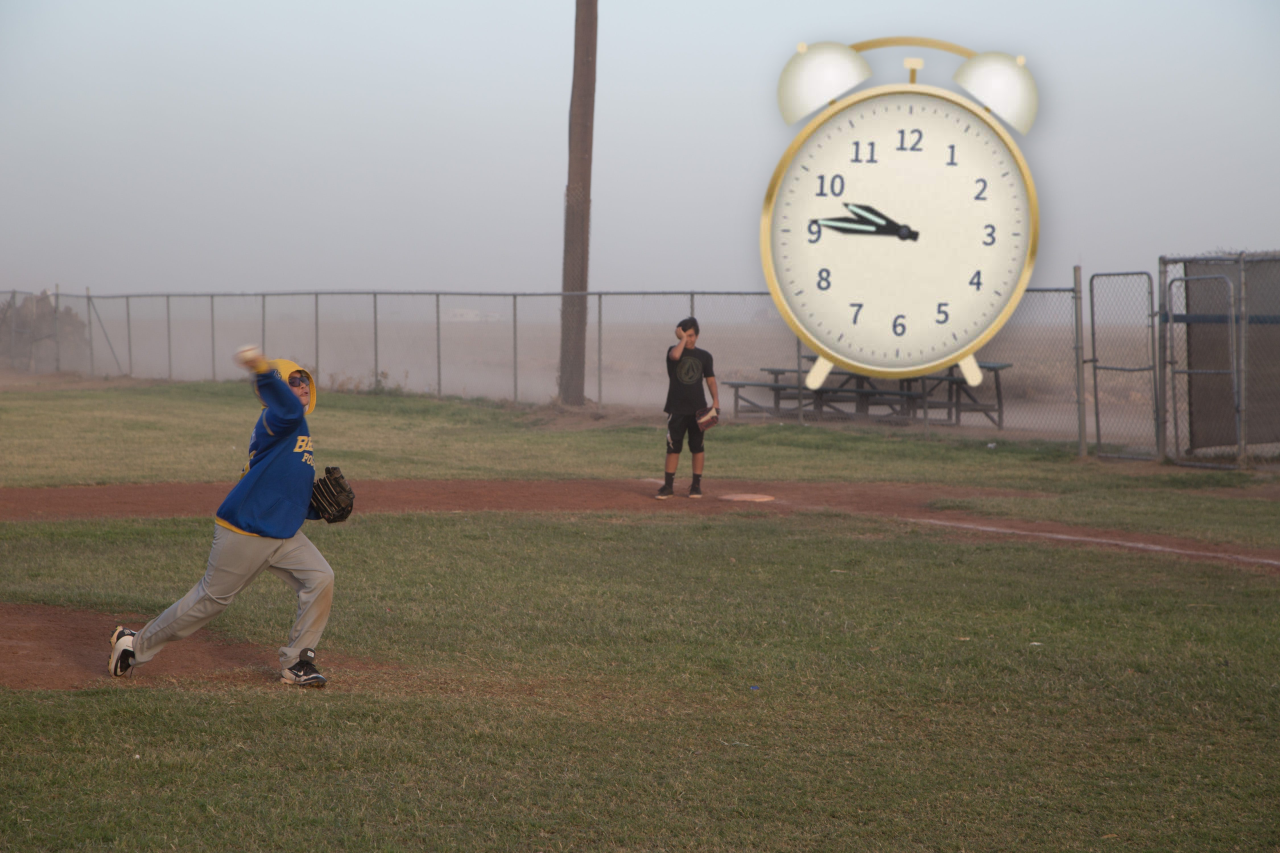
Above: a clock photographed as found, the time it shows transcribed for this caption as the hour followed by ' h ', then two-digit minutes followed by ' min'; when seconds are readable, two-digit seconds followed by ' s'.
9 h 46 min
